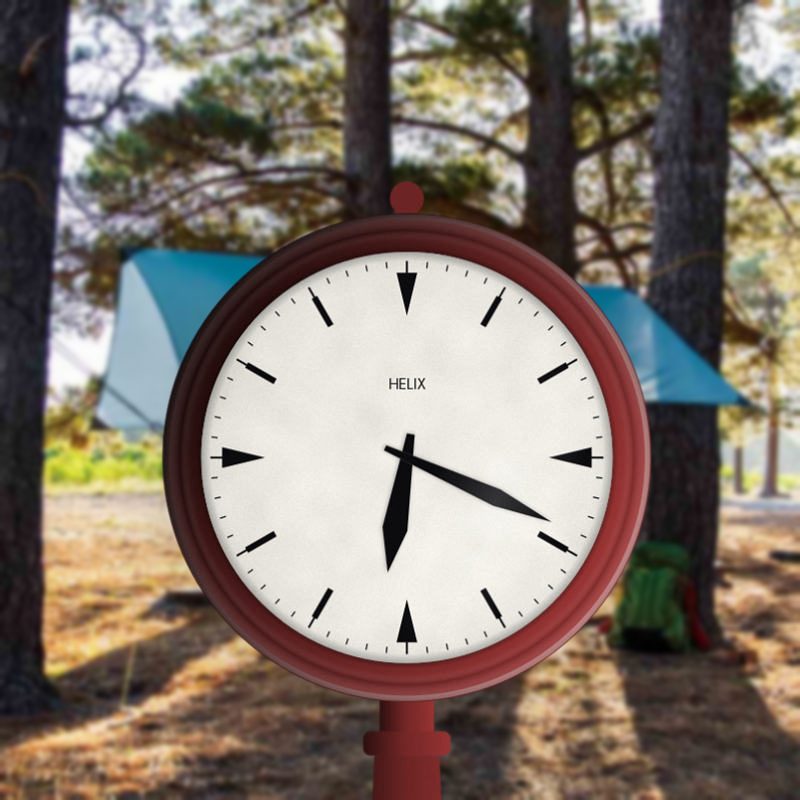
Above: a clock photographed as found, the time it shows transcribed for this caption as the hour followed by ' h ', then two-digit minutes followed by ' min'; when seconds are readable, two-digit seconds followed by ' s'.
6 h 19 min
